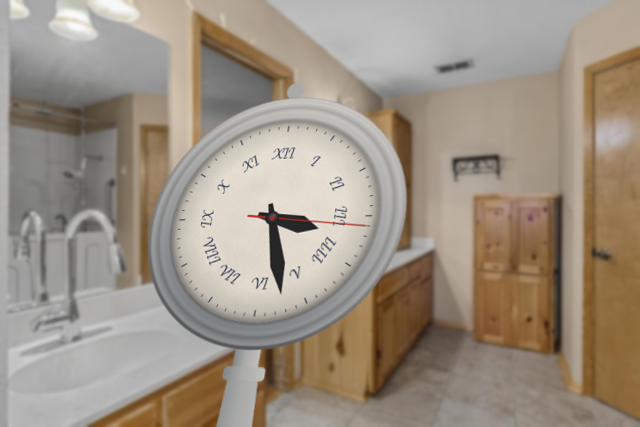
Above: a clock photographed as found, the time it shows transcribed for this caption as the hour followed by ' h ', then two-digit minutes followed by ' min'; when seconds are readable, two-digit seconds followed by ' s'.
3 h 27 min 16 s
